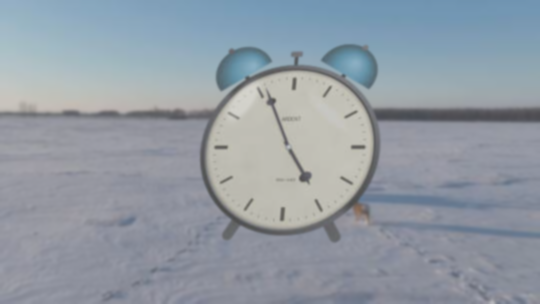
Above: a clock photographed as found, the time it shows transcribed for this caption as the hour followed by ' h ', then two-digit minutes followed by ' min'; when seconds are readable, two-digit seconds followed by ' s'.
4 h 56 min
